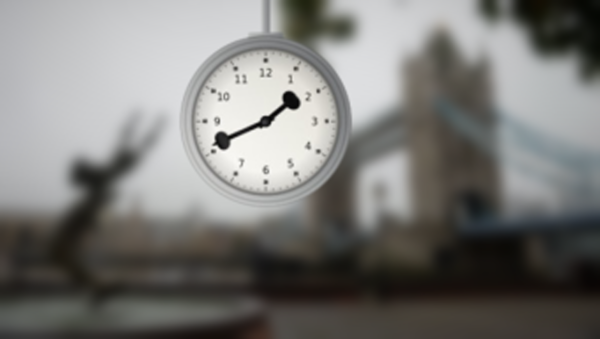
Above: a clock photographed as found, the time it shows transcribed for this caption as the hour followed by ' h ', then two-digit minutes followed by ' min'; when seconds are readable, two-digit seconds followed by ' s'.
1 h 41 min
